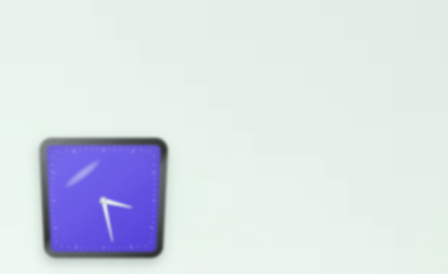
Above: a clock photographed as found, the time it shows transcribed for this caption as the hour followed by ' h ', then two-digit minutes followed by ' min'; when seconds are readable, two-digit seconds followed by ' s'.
3 h 28 min
